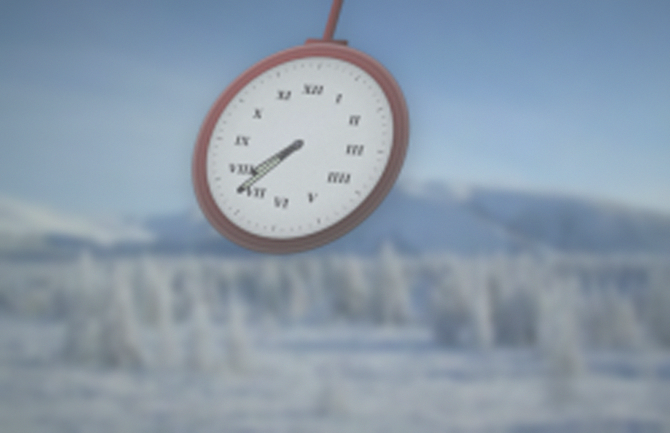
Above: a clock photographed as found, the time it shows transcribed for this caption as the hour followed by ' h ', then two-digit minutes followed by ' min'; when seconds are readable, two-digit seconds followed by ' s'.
7 h 37 min
